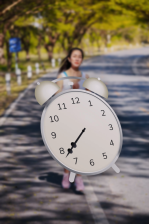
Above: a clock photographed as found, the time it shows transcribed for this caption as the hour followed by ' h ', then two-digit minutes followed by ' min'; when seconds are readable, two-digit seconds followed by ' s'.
7 h 38 min
